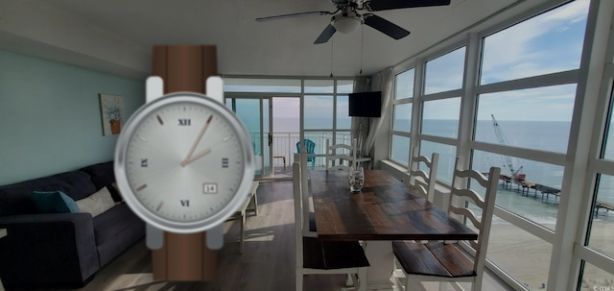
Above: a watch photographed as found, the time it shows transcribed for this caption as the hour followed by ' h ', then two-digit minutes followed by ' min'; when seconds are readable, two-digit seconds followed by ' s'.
2 h 05 min
